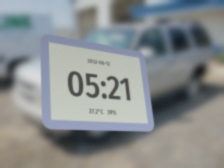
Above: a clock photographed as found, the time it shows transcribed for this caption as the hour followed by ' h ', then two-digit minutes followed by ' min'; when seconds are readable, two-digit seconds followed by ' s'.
5 h 21 min
